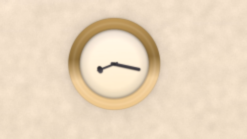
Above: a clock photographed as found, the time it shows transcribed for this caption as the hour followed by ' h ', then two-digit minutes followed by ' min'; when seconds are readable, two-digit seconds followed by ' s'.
8 h 17 min
